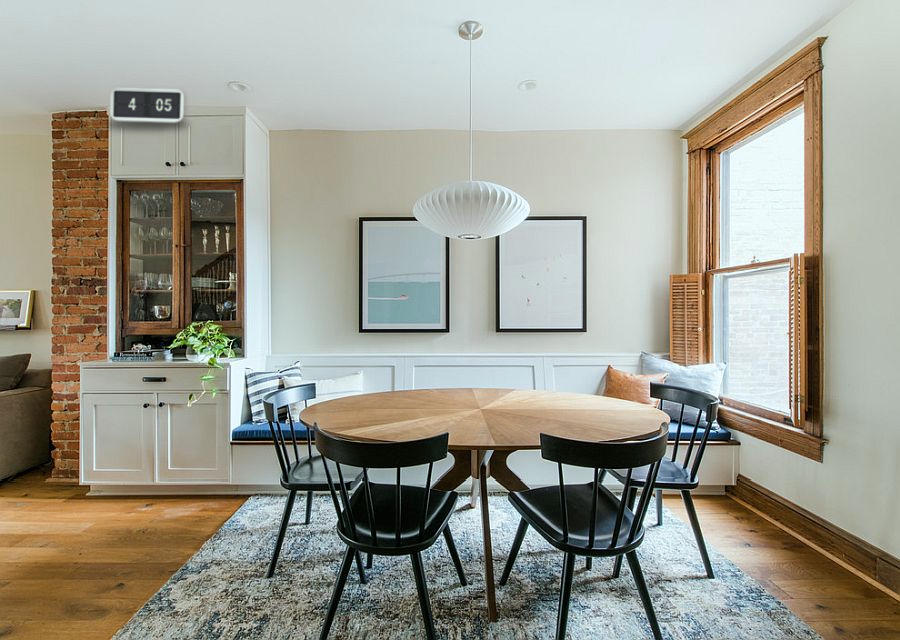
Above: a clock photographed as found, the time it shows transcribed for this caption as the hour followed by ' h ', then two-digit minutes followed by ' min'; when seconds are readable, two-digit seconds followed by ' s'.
4 h 05 min
